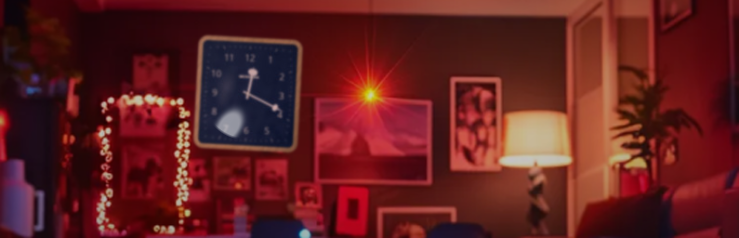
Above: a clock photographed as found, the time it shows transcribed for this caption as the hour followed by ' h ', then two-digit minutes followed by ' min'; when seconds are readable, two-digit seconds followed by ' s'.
12 h 19 min
